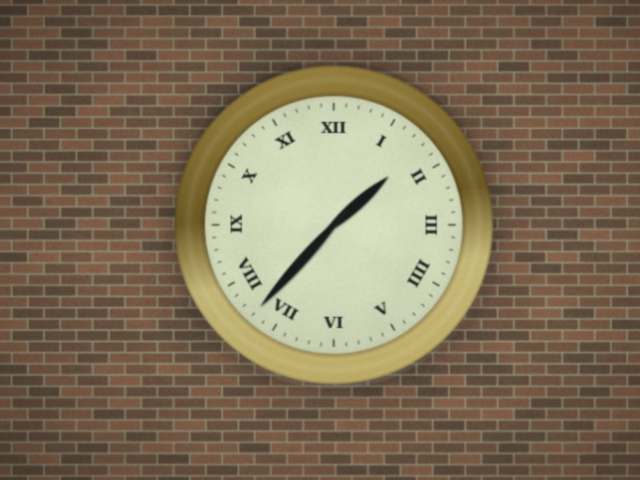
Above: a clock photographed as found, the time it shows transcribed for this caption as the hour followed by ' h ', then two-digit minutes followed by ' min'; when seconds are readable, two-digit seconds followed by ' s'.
1 h 37 min
